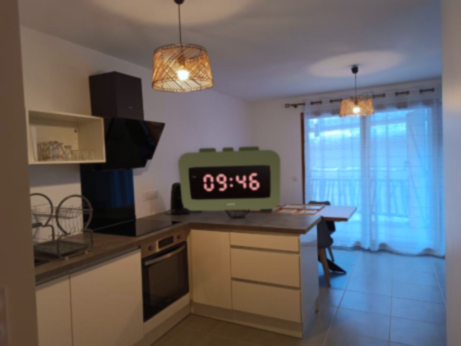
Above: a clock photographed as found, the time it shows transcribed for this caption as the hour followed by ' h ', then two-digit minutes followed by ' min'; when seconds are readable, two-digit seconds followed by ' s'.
9 h 46 min
